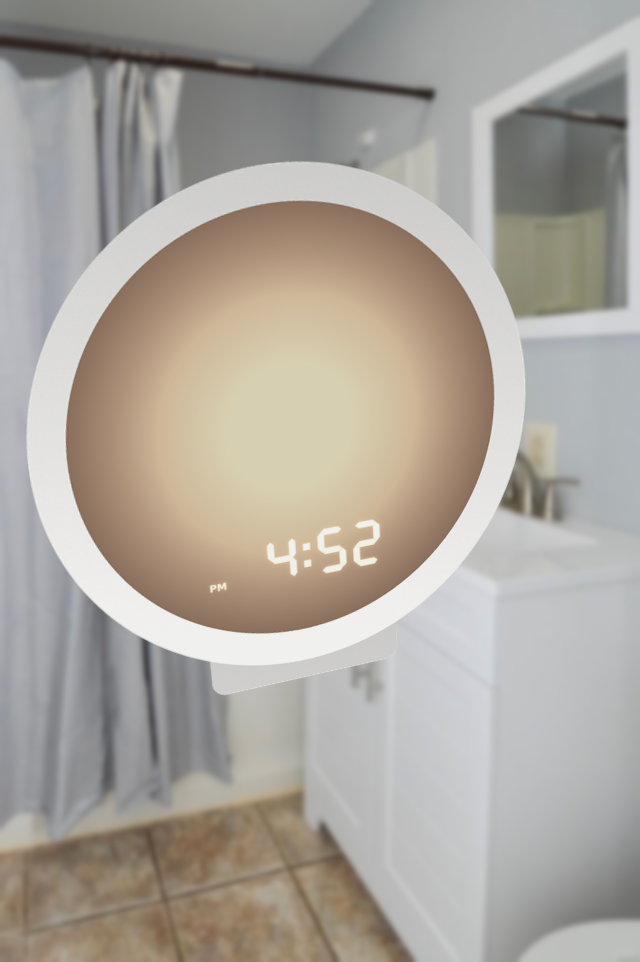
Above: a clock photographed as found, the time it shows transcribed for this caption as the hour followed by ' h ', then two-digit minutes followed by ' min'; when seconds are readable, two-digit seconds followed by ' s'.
4 h 52 min
